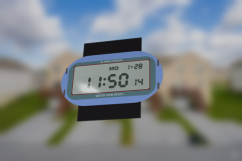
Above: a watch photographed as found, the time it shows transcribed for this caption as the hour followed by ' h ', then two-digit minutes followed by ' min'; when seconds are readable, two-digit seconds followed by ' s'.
11 h 50 min 14 s
